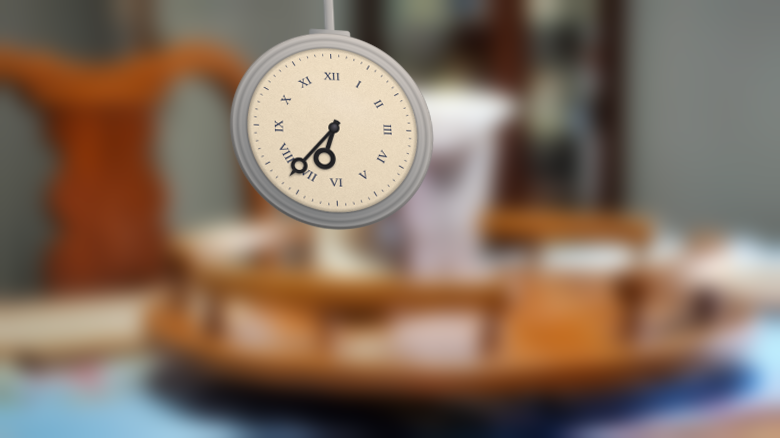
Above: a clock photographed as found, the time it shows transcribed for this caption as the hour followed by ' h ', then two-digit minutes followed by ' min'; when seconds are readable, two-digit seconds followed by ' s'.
6 h 37 min
